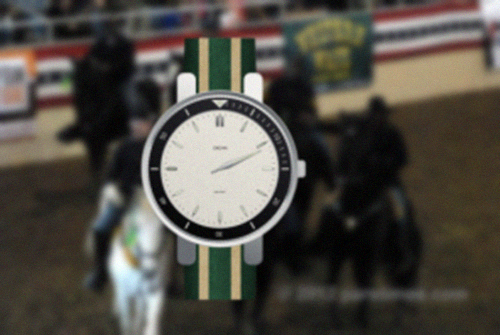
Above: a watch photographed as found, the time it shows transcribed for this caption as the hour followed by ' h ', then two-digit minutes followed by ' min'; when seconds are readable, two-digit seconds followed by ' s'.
2 h 11 min
